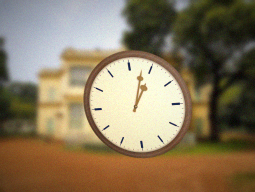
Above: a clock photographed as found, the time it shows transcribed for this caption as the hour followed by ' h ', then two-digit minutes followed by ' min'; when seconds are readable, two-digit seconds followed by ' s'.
1 h 03 min
